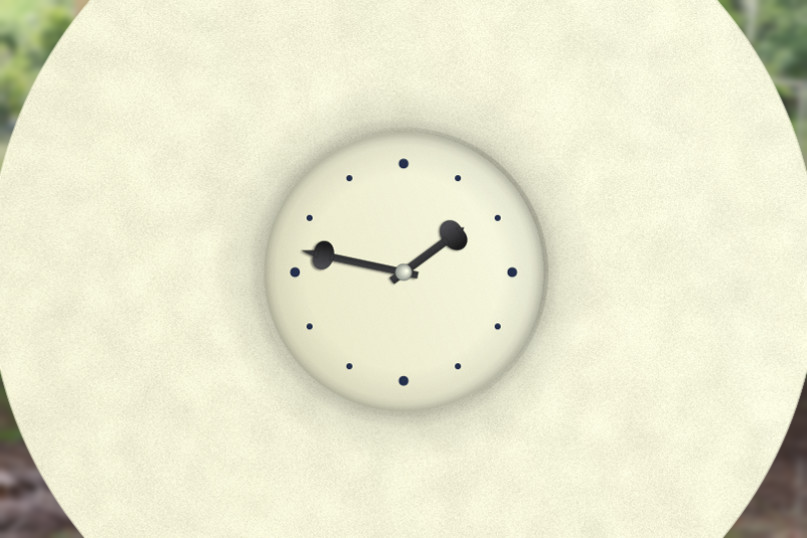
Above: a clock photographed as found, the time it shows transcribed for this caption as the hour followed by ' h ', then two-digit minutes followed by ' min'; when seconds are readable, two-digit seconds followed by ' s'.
1 h 47 min
